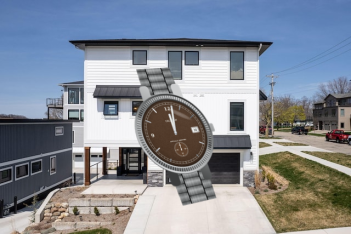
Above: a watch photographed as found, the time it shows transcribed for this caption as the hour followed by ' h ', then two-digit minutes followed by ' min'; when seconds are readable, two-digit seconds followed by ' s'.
12 h 02 min
